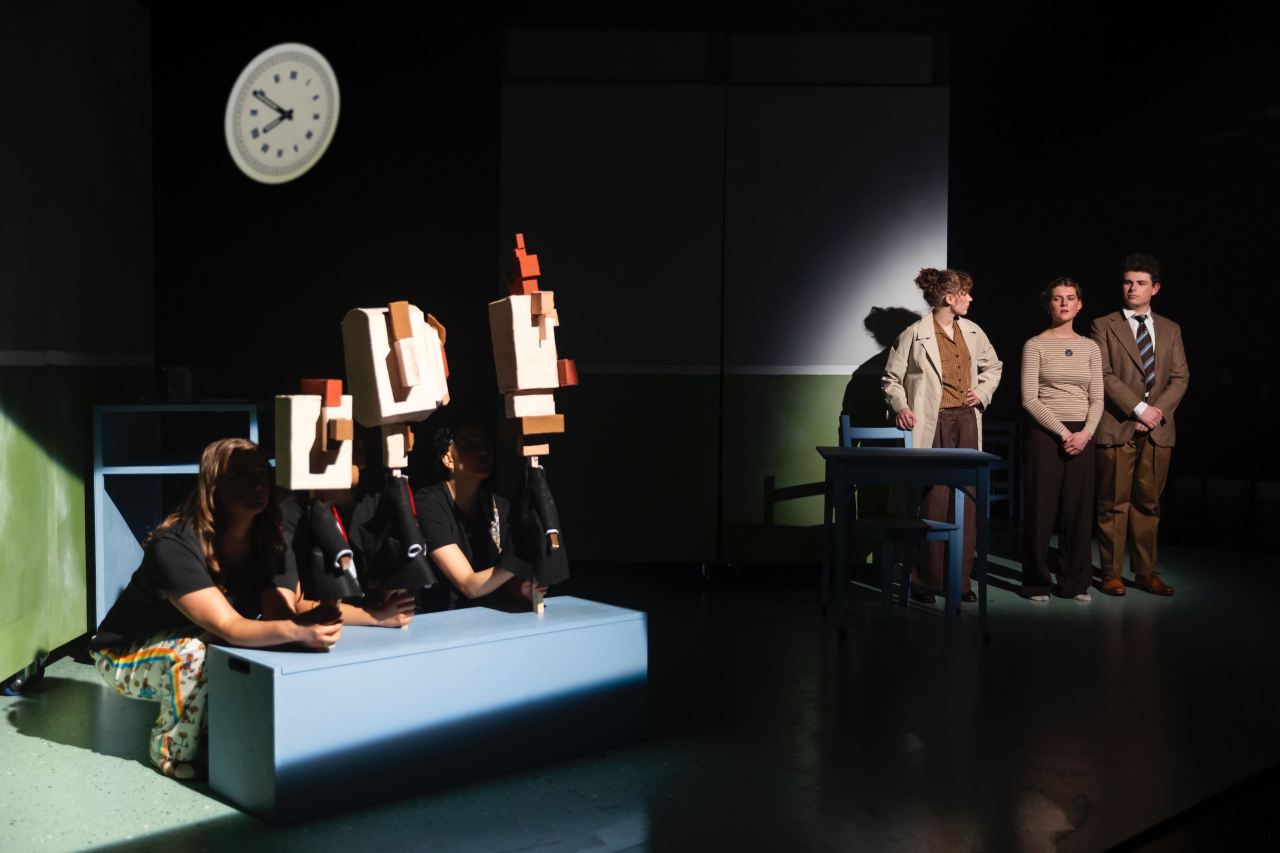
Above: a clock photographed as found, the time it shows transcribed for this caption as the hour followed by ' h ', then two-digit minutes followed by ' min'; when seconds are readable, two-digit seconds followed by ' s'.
7 h 49 min
